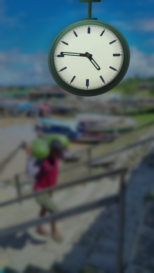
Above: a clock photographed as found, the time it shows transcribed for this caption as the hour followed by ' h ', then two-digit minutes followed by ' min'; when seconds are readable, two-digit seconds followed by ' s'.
4 h 46 min
